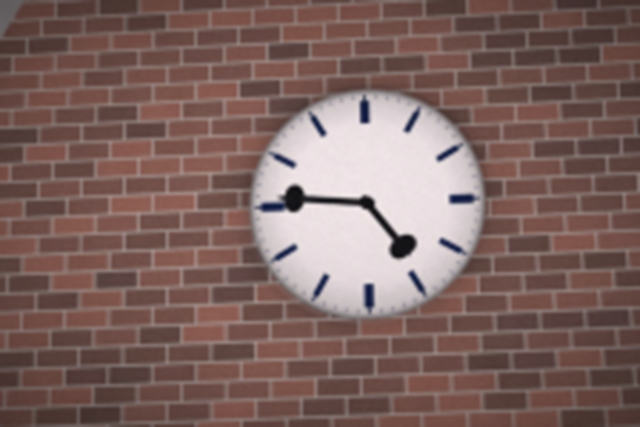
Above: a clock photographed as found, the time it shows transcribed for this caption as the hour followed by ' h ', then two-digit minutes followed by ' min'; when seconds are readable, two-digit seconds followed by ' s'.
4 h 46 min
